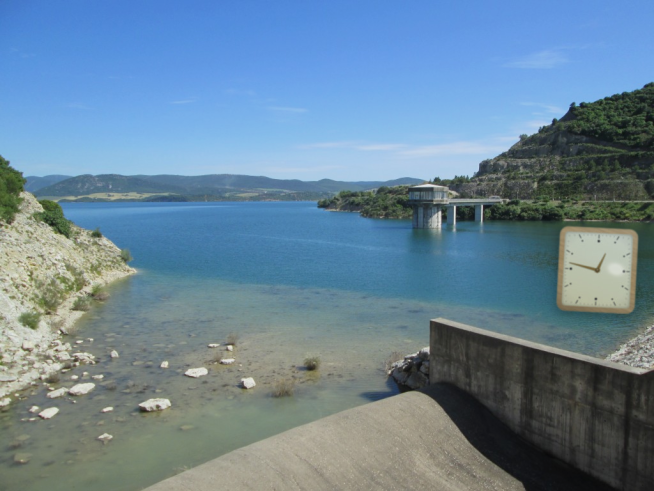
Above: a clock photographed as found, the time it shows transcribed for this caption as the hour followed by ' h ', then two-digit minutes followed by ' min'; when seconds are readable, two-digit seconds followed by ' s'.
12 h 47 min
